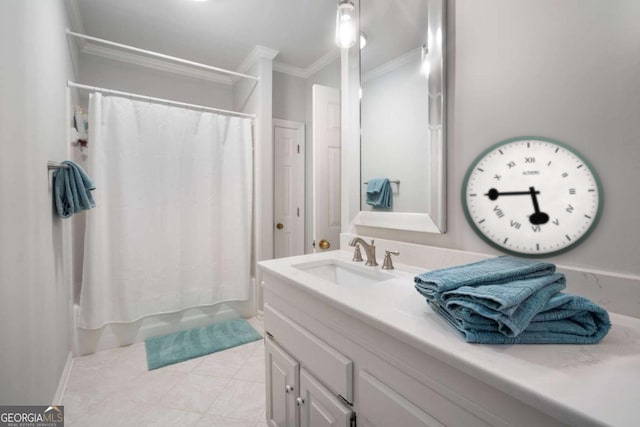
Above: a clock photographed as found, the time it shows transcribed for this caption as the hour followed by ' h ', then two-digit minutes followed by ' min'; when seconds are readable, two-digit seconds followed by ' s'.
5 h 45 min
